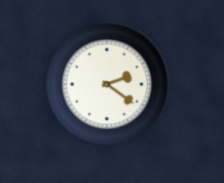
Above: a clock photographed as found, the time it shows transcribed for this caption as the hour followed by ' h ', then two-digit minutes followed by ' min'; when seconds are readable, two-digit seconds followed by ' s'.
2 h 21 min
